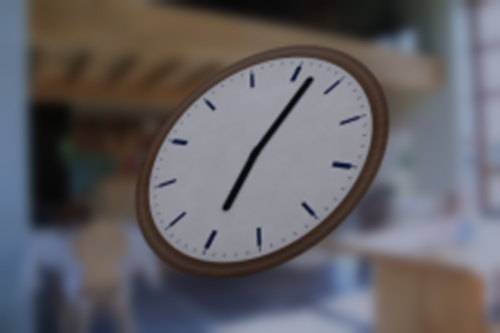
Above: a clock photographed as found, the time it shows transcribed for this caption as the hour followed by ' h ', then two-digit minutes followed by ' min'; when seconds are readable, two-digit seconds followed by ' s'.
6 h 02 min
